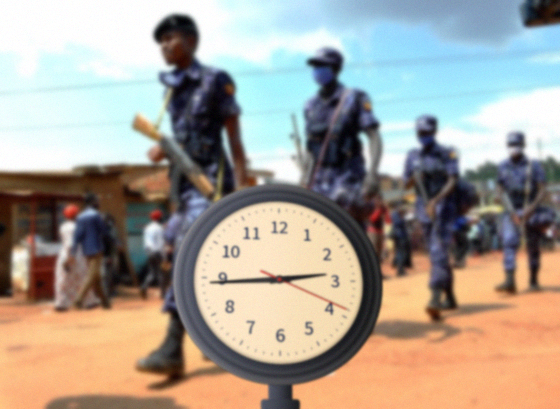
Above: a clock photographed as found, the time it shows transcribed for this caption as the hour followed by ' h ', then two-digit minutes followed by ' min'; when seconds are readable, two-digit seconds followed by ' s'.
2 h 44 min 19 s
